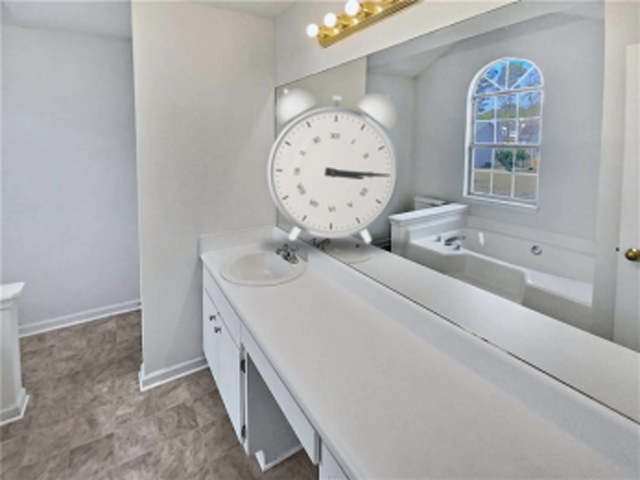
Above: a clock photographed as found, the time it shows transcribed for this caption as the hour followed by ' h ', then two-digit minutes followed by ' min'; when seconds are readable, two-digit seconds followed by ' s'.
3 h 15 min
